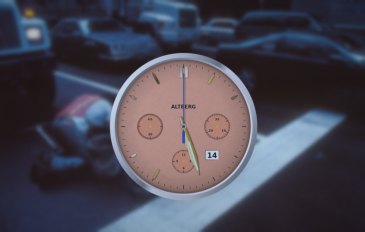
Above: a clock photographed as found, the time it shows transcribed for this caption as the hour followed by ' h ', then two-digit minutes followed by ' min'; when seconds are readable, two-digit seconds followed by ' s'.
5 h 27 min
